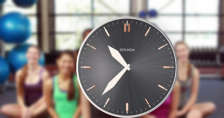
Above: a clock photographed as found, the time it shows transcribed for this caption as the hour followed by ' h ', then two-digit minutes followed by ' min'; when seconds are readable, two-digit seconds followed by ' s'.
10 h 37 min
